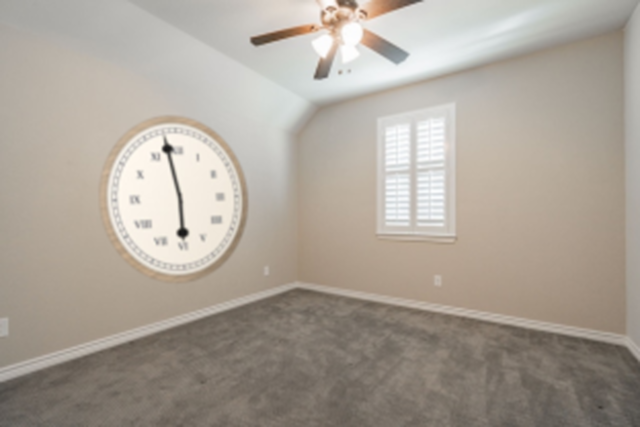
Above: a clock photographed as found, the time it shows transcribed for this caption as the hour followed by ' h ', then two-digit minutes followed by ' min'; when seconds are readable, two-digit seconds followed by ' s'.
5 h 58 min
